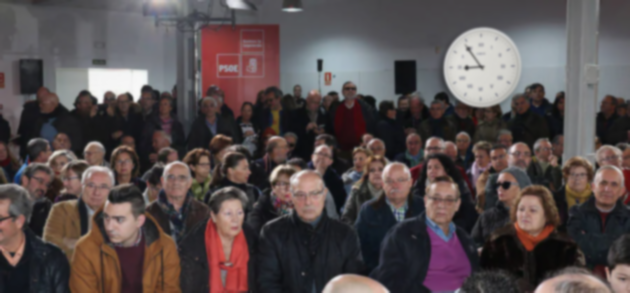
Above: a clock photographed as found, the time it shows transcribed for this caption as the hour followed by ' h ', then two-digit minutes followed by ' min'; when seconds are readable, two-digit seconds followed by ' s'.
8 h 54 min
